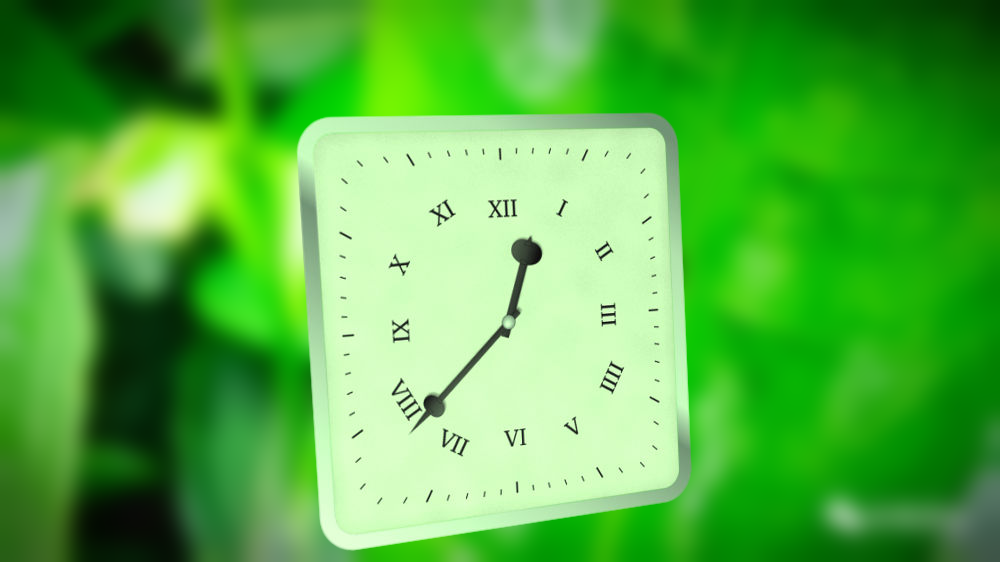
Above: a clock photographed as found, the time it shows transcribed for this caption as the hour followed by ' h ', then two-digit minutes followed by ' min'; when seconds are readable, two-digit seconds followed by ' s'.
12 h 38 min
